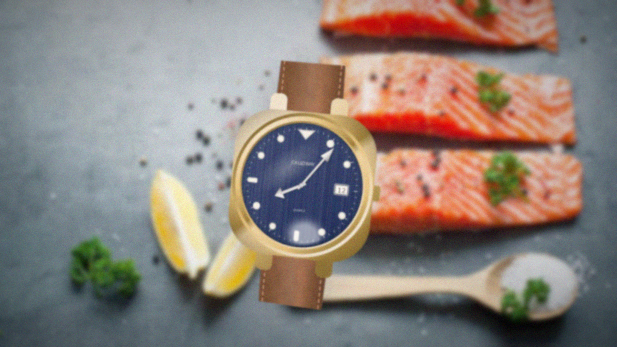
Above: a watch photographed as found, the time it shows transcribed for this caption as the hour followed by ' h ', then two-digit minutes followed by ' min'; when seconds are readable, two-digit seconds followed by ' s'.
8 h 06 min
